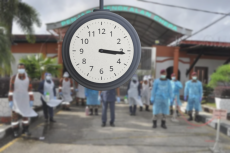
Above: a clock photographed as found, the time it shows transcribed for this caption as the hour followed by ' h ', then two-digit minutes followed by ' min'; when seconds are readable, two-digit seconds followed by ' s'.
3 h 16 min
